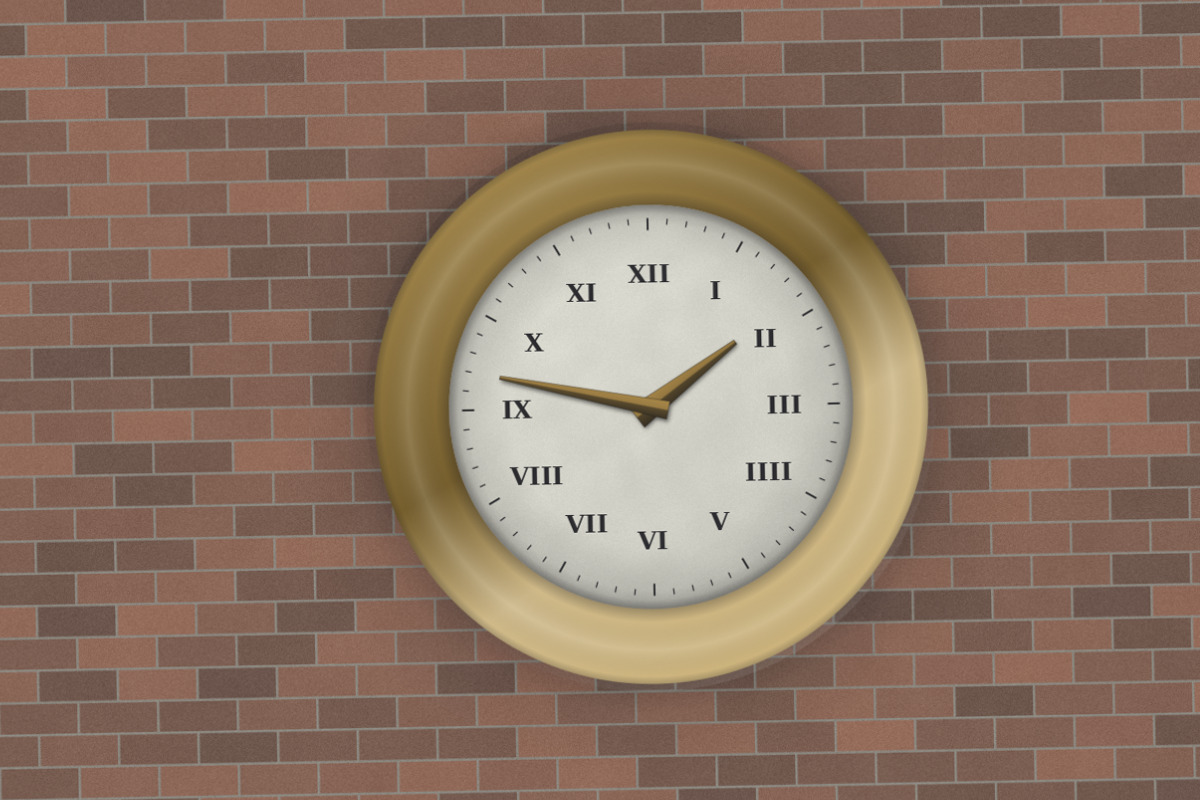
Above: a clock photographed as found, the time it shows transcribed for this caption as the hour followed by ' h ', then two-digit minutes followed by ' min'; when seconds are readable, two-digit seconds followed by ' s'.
1 h 47 min
